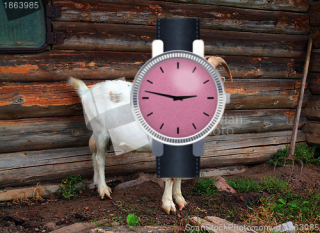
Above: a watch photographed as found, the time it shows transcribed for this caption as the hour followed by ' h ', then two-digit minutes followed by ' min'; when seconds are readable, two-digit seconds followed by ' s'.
2 h 47 min
